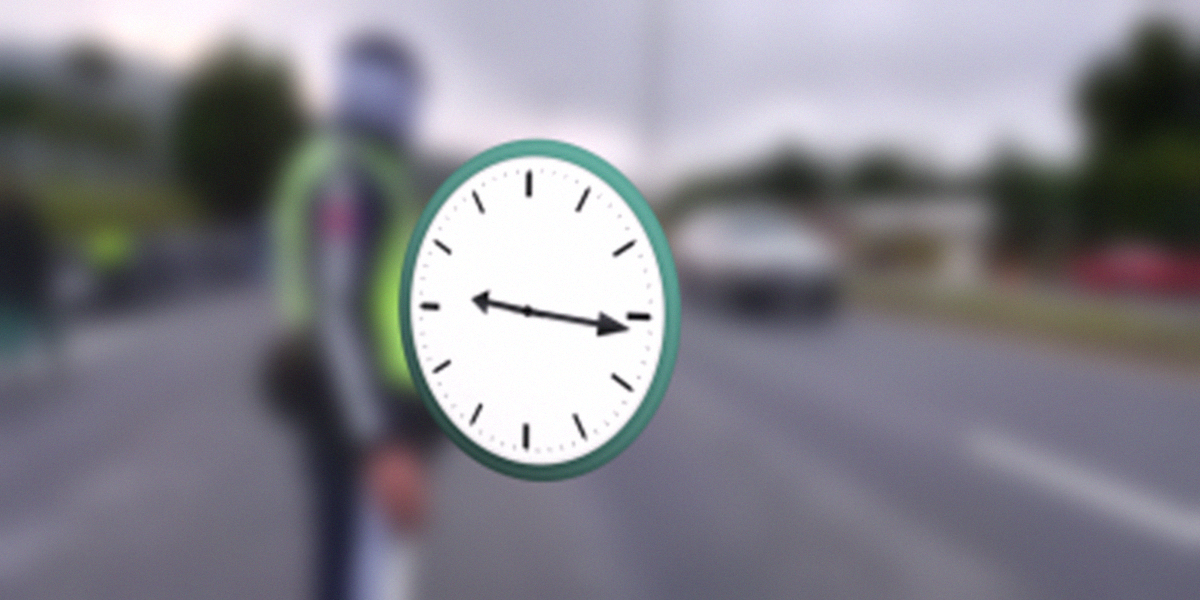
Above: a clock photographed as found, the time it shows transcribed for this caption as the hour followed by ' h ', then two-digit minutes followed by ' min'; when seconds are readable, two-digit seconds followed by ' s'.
9 h 16 min
